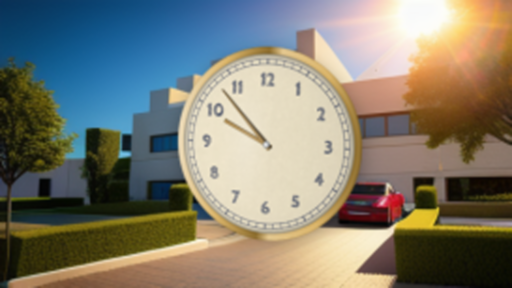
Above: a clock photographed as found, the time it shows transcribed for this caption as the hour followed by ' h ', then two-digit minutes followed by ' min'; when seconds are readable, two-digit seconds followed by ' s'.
9 h 53 min
